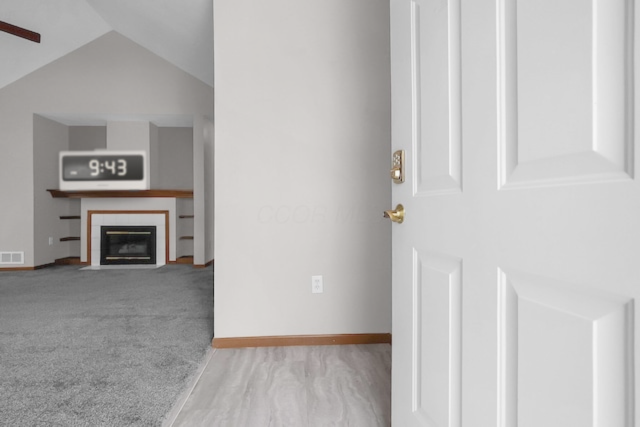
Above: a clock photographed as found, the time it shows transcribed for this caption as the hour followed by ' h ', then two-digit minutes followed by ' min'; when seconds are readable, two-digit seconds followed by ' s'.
9 h 43 min
